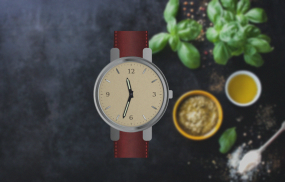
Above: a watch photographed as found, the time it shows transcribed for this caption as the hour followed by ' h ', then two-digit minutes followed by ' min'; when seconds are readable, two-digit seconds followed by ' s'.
11 h 33 min
